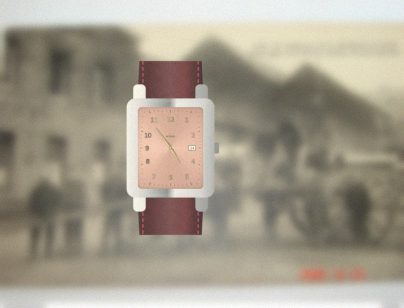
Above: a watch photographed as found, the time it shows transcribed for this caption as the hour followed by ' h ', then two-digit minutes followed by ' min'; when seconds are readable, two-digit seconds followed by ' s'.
4 h 54 min
